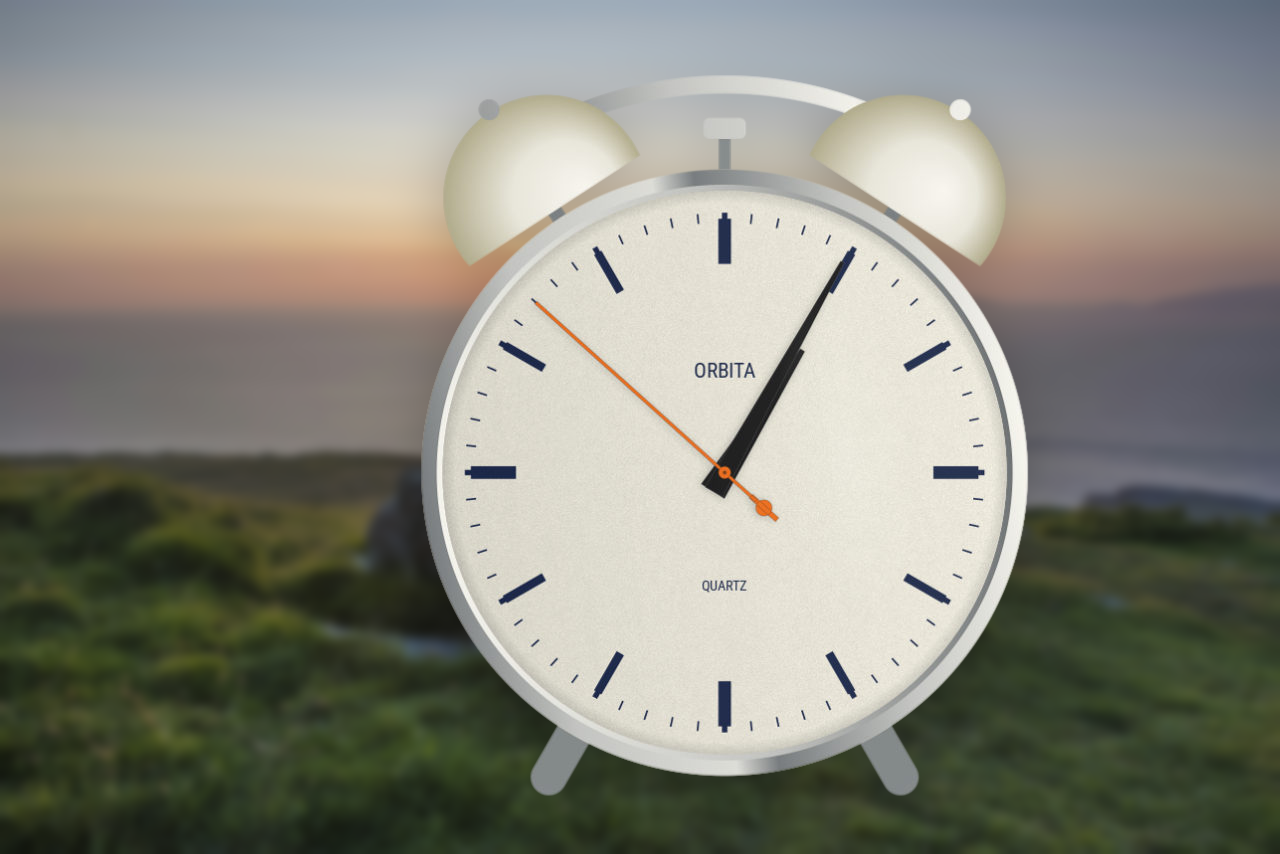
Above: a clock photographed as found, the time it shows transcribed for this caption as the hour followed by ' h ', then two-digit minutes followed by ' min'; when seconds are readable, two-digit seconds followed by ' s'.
1 h 04 min 52 s
